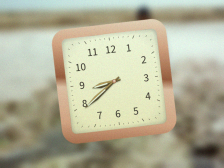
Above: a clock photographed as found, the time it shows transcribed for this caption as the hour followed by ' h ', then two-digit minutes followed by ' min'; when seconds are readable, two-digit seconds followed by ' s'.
8 h 39 min
